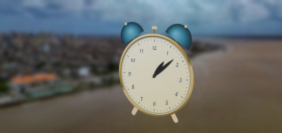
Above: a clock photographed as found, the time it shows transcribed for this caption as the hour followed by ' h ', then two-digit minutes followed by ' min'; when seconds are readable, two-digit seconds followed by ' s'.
1 h 08 min
